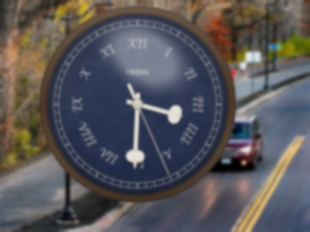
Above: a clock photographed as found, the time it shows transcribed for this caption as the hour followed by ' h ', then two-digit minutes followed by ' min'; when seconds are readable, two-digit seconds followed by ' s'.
3 h 30 min 26 s
